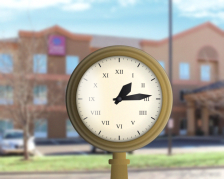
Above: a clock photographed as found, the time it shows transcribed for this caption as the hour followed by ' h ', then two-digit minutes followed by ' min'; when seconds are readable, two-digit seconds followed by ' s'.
1 h 14 min
